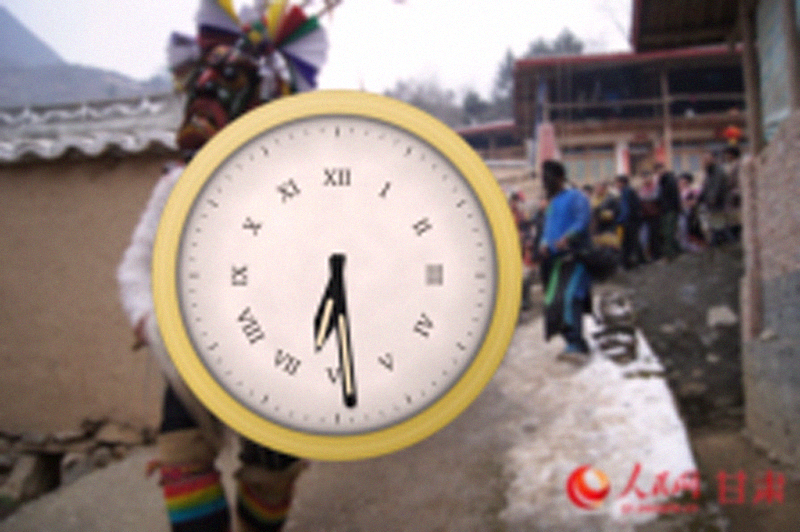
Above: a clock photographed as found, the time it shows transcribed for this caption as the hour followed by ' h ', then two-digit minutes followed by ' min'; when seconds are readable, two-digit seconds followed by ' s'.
6 h 29 min
